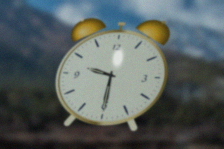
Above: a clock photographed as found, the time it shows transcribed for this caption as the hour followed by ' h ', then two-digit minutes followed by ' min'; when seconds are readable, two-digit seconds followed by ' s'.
9 h 30 min
